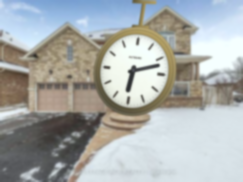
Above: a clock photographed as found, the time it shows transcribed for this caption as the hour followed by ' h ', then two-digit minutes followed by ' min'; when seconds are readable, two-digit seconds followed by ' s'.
6 h 12 min
